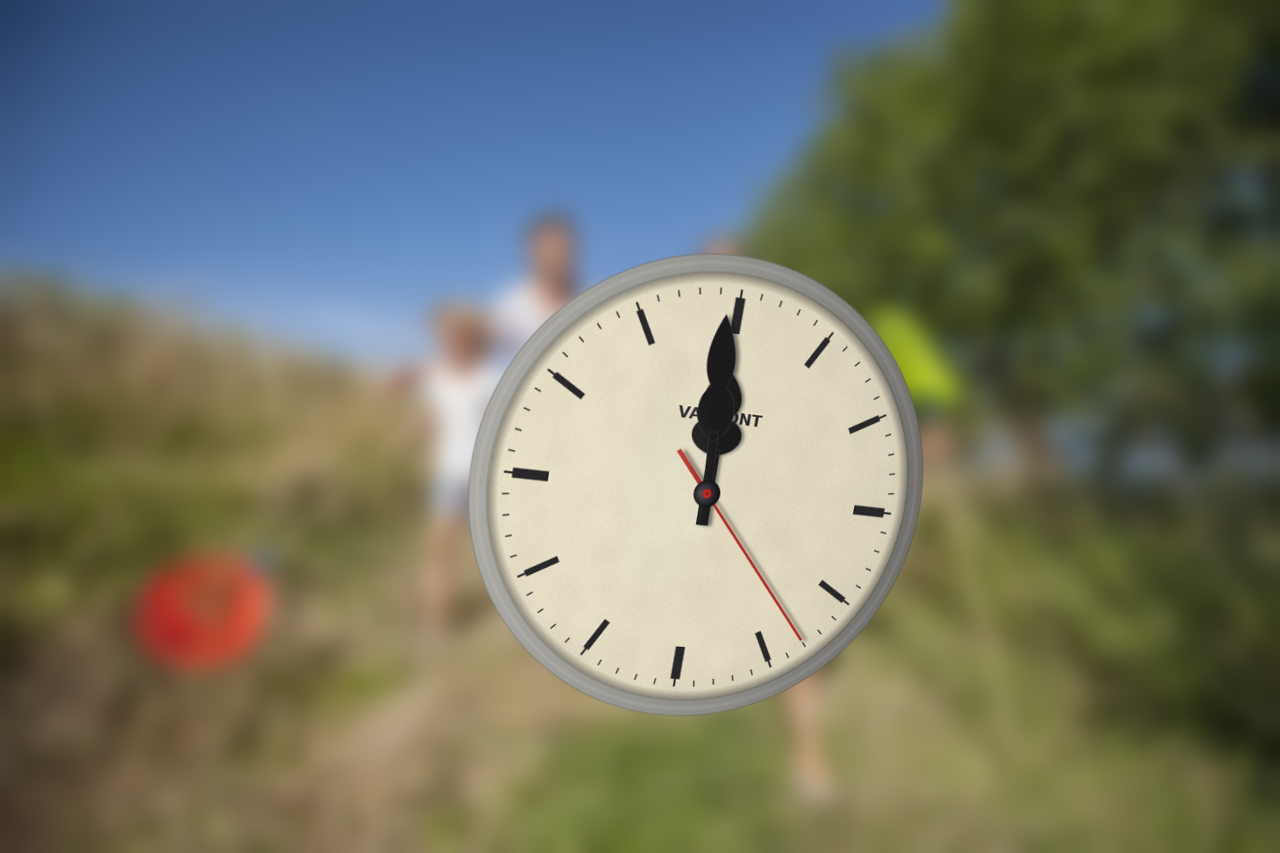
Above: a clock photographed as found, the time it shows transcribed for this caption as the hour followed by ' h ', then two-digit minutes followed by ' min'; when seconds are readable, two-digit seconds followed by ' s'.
11 h 59 min 23 s
